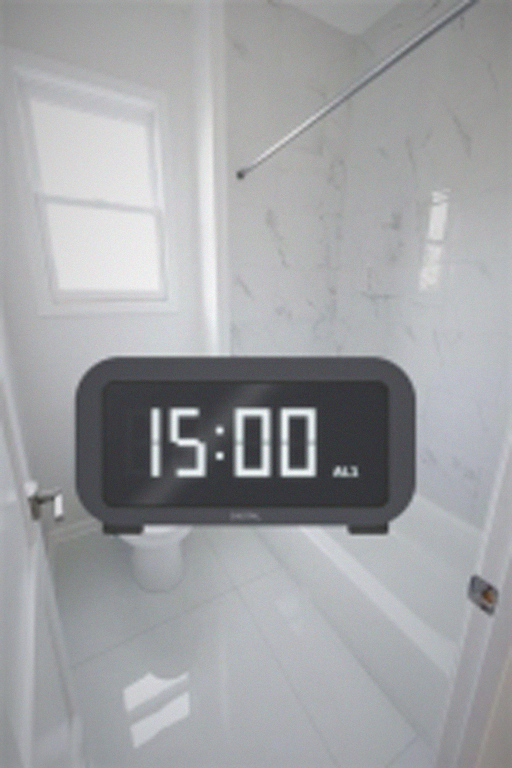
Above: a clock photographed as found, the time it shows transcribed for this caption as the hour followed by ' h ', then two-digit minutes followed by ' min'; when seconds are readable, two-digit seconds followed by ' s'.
15 h 00 min
